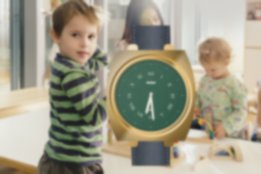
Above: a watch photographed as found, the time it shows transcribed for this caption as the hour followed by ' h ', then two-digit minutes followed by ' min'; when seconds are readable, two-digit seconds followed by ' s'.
6 h 29 min
